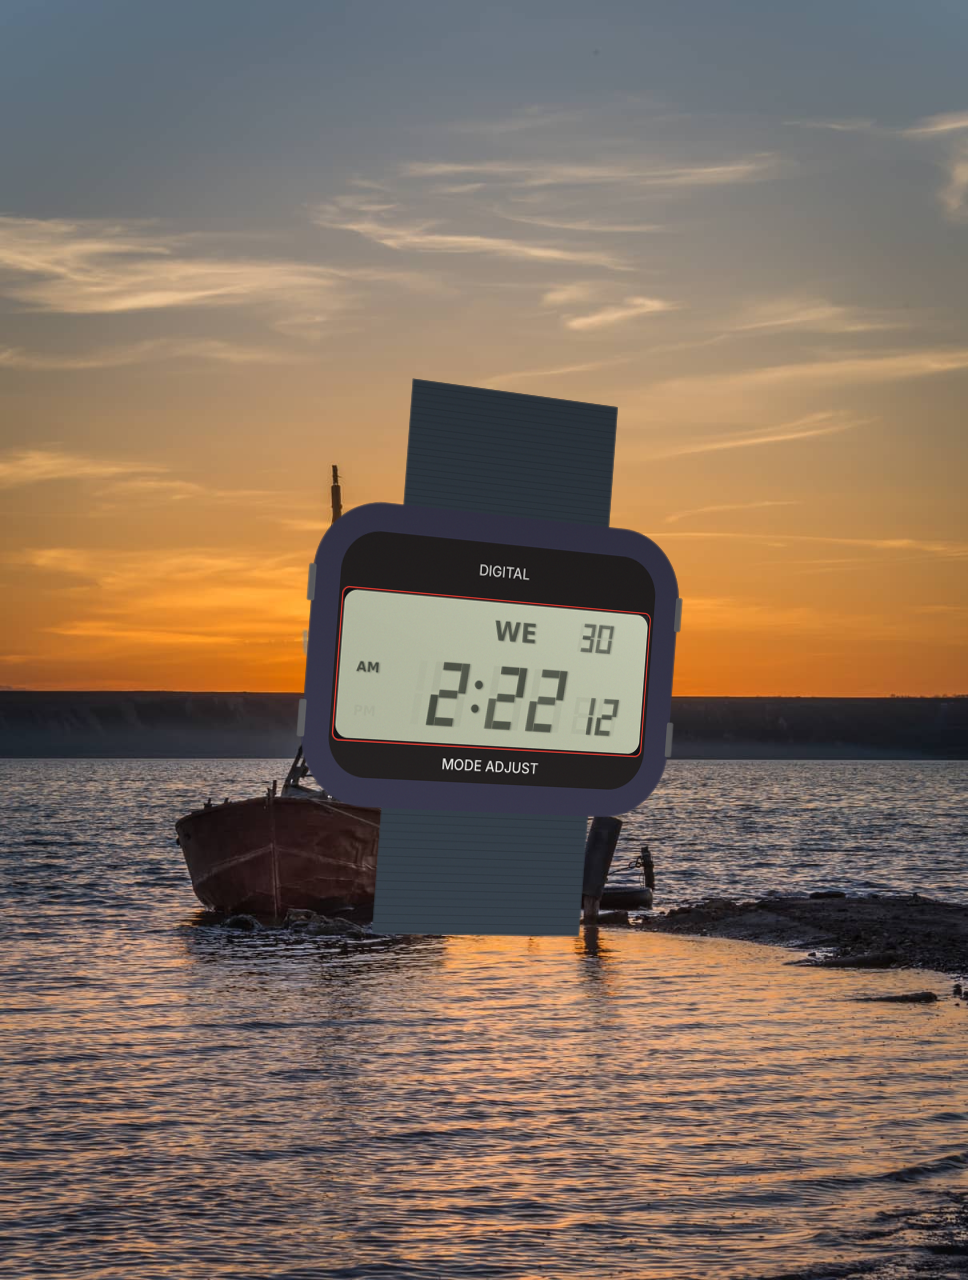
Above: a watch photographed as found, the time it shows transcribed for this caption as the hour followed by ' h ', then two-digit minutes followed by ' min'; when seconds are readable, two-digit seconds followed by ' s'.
2 h 22 min 12 s
